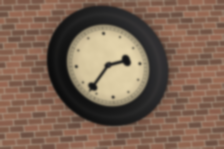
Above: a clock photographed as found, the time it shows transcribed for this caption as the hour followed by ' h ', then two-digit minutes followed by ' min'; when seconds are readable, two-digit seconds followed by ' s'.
2 h 37 min
